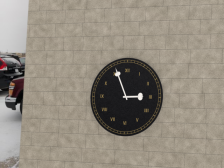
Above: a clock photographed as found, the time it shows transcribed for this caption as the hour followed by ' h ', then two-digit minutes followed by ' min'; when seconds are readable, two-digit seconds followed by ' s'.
2 h 56 min
